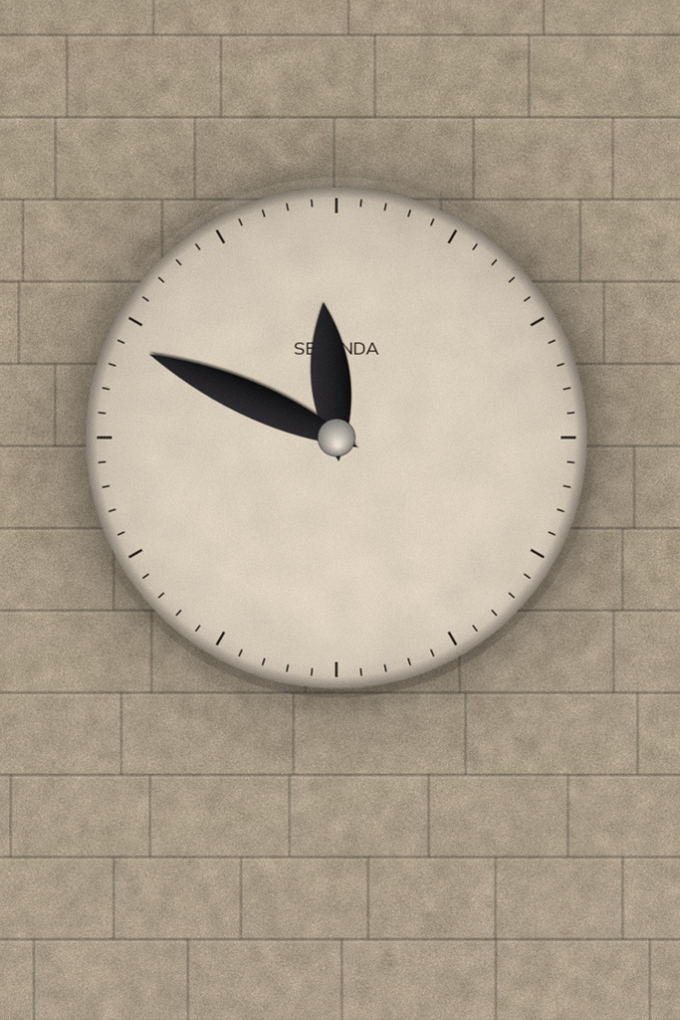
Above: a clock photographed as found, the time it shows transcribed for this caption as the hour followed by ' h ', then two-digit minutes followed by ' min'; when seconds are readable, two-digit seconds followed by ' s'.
11 h 49 min
